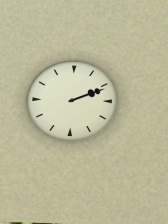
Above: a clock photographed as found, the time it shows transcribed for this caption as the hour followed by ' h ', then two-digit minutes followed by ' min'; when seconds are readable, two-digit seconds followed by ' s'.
2 h 11 min
